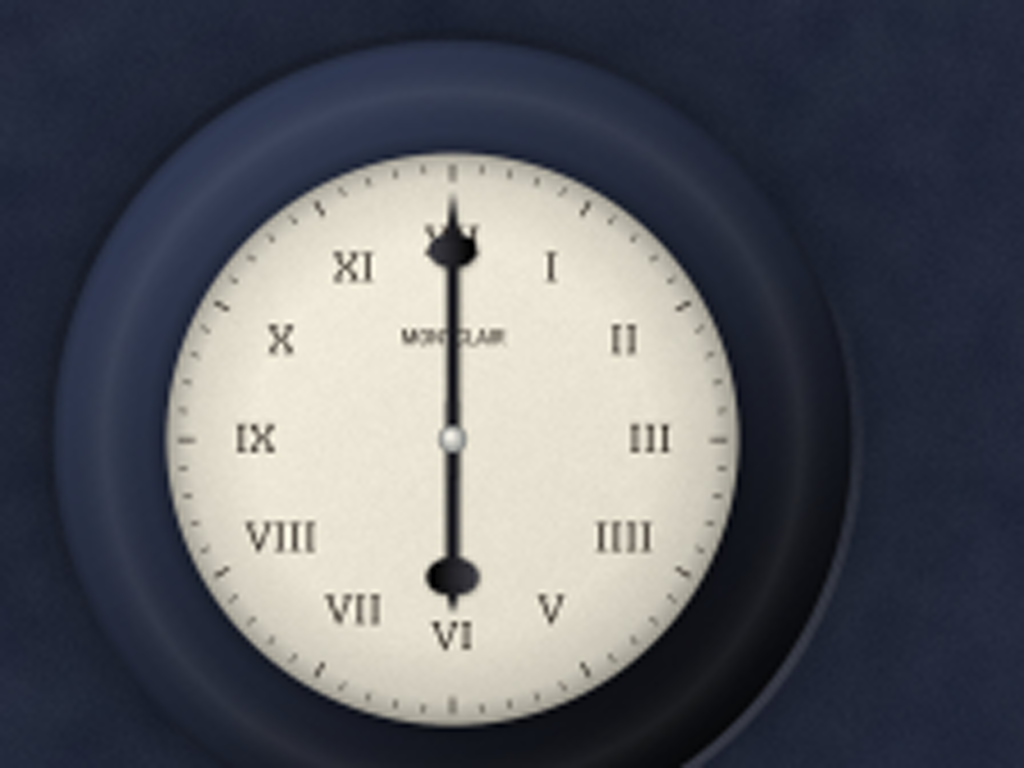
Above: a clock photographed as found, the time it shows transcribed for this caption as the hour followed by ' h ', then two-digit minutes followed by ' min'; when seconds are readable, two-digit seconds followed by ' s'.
6 h 00 min
